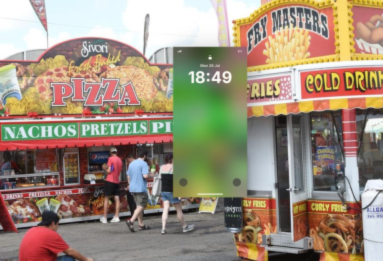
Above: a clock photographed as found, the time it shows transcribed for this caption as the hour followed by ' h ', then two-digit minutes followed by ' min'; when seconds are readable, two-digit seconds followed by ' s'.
18 h 49 min
